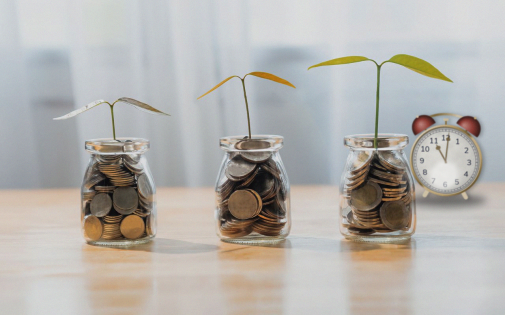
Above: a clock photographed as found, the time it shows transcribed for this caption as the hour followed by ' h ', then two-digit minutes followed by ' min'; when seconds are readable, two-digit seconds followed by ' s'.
11 h 01 min
